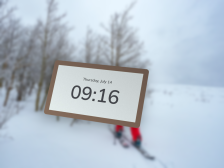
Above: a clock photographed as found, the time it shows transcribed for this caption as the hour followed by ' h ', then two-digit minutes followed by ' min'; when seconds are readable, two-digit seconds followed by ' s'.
9 h 16 min
